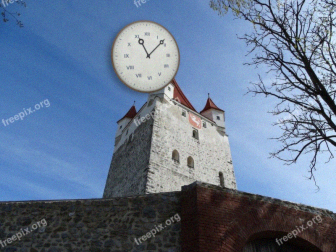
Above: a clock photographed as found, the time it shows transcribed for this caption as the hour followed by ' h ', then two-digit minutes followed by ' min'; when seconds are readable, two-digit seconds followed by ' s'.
11 h 08 min
